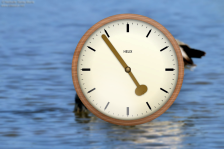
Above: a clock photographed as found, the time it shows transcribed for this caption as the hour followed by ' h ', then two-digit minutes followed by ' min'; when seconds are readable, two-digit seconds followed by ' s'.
4 h 54 min
